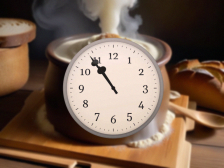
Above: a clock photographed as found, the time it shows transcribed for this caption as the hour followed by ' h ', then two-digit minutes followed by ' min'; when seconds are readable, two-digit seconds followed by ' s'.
10 h 54 min
